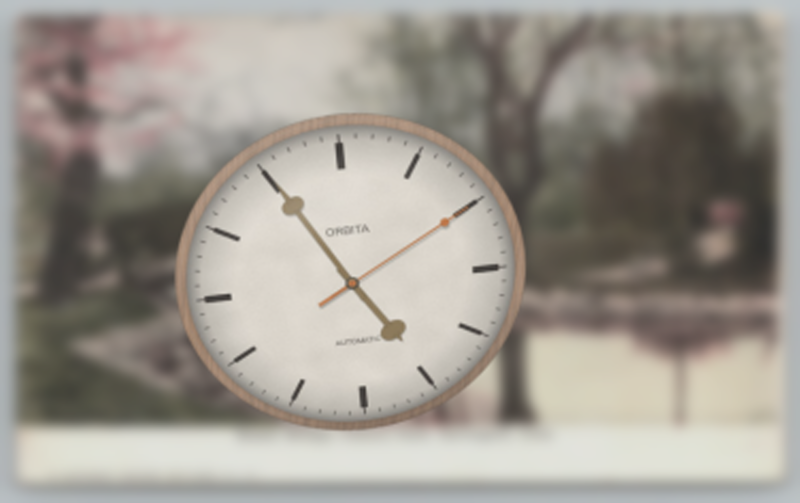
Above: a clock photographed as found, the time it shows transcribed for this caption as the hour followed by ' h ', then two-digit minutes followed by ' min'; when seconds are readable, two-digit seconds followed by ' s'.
4 h 55 min 10 s
